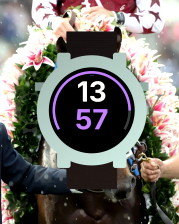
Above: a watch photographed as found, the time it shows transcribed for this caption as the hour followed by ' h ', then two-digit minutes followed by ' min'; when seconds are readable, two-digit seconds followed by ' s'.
13 h 57 min
